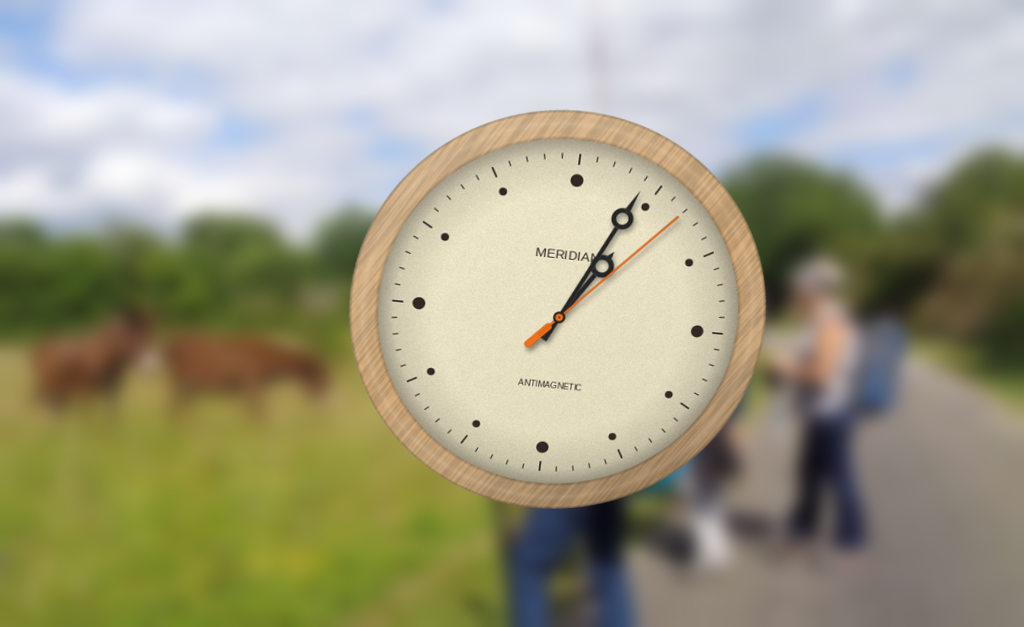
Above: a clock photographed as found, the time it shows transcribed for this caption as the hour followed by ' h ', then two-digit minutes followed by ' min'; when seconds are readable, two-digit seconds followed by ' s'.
1 h 04 min 07 s
